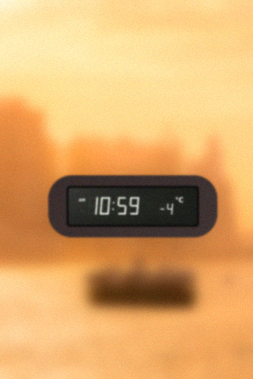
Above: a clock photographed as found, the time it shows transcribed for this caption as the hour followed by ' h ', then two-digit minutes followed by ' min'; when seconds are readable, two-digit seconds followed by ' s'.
10 h 59 min
